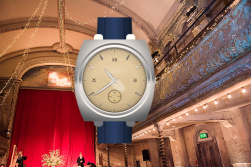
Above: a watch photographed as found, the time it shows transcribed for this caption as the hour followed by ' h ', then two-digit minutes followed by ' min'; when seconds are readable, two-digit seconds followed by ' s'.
10 h 39 min
